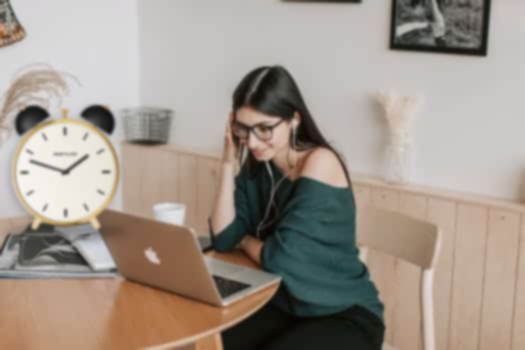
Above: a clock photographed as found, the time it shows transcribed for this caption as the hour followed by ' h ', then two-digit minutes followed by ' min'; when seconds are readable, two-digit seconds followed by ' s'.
1 h 48 min
